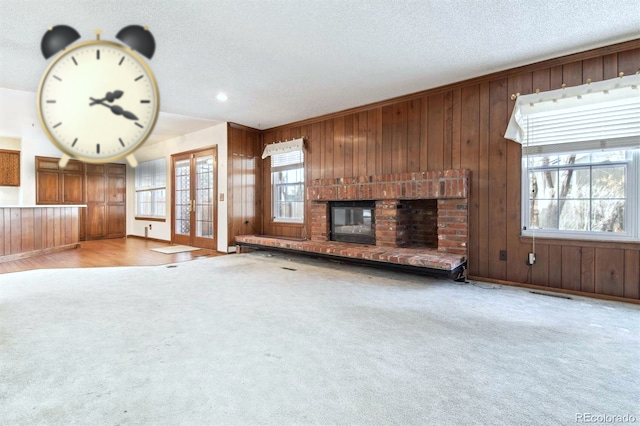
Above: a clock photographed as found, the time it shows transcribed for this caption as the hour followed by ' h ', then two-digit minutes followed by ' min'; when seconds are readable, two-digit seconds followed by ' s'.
2 h 19 min
